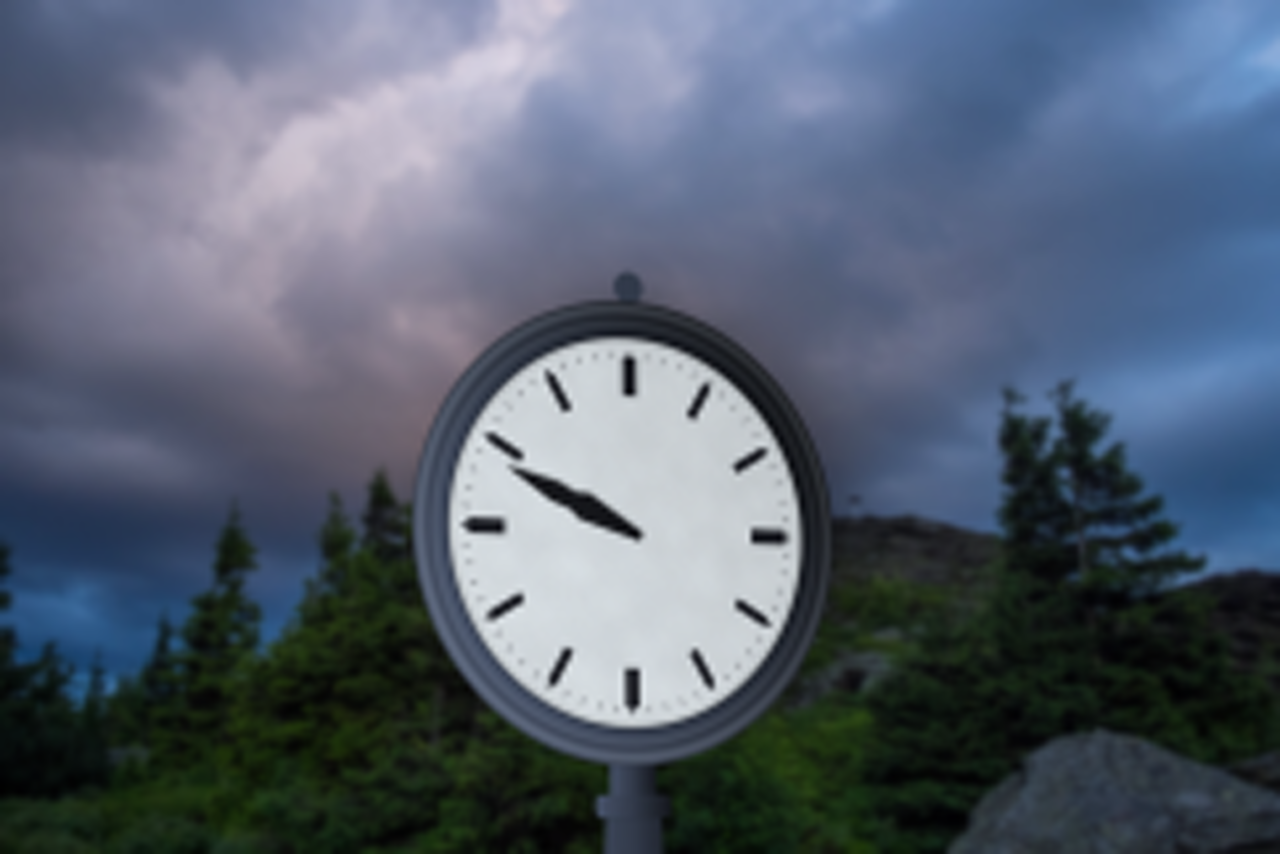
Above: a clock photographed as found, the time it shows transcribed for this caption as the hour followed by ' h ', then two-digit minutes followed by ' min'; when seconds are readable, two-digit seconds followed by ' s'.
9 h 49 min
